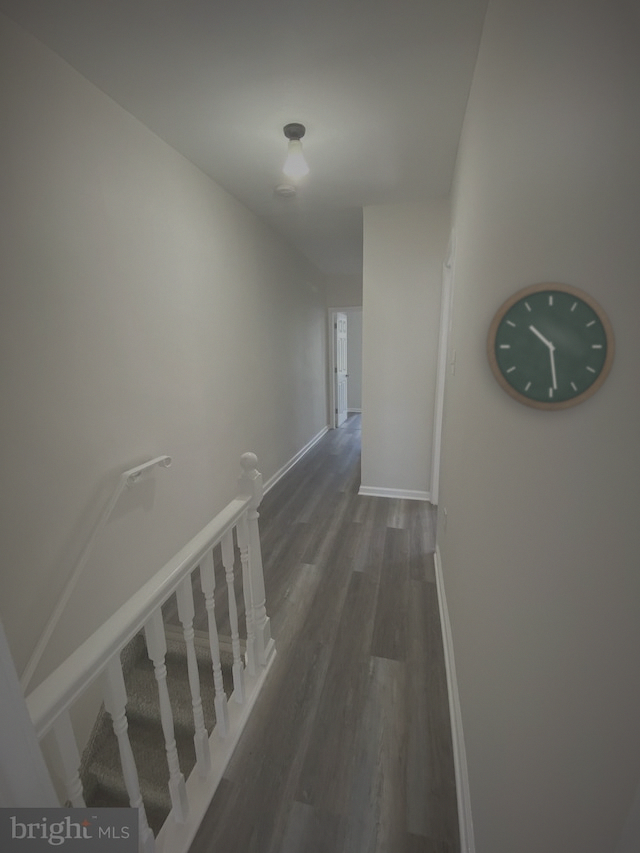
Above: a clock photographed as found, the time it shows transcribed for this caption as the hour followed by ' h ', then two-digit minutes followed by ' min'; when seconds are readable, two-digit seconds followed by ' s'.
10 h 29 min
